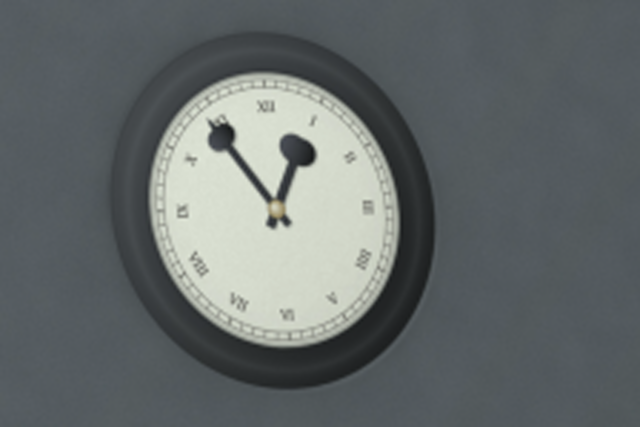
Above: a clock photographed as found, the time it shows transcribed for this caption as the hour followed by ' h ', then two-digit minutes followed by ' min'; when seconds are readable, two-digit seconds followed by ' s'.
12 h 54 min
